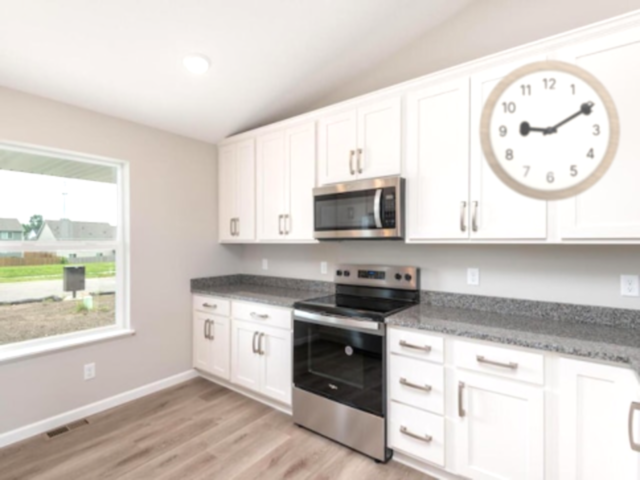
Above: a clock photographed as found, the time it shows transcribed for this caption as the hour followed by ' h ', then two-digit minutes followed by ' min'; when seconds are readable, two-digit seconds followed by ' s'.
9 h 10 min
